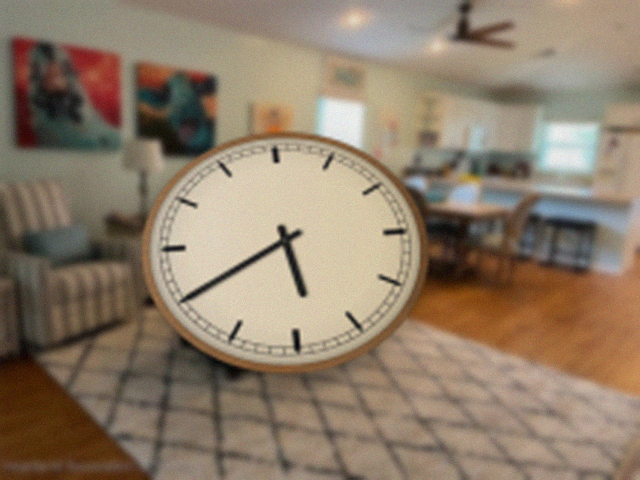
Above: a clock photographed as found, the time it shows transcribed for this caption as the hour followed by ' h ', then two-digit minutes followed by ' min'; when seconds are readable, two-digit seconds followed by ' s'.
5 h 40 min
